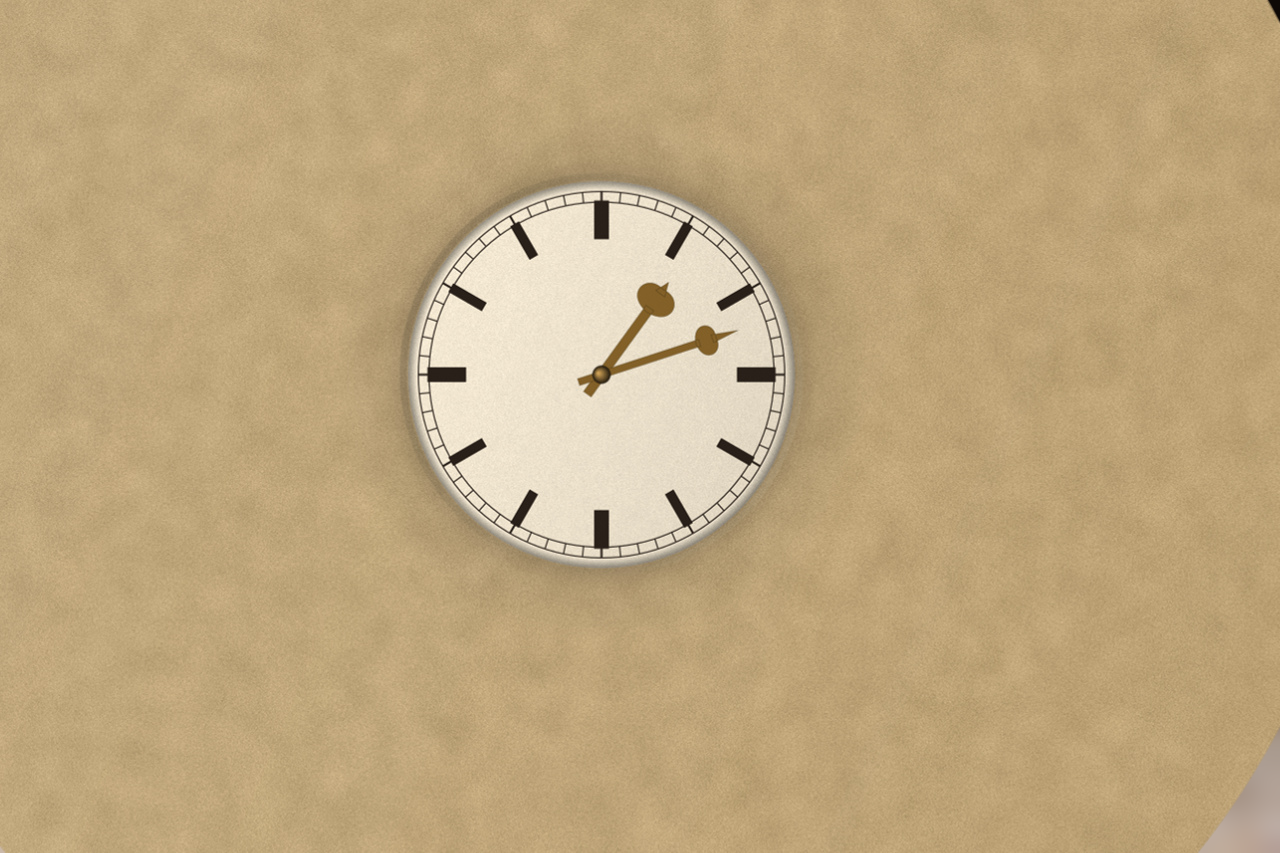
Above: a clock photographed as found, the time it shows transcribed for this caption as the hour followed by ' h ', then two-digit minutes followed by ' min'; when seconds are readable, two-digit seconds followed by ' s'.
1 h 12 min
